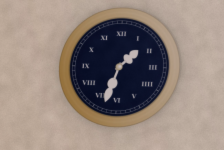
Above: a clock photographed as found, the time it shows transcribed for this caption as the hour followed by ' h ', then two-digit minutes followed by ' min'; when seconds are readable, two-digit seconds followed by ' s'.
1 h 33 min
